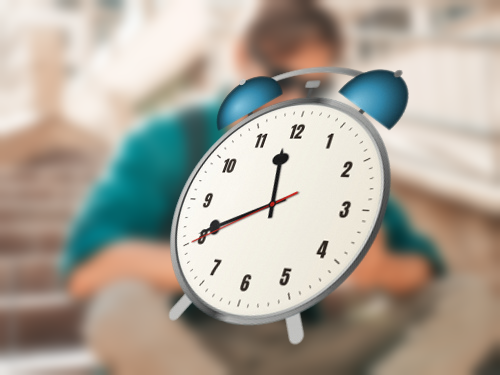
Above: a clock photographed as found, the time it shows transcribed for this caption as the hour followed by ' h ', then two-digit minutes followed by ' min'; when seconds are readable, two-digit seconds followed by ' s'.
11 h 40 min 40 s
